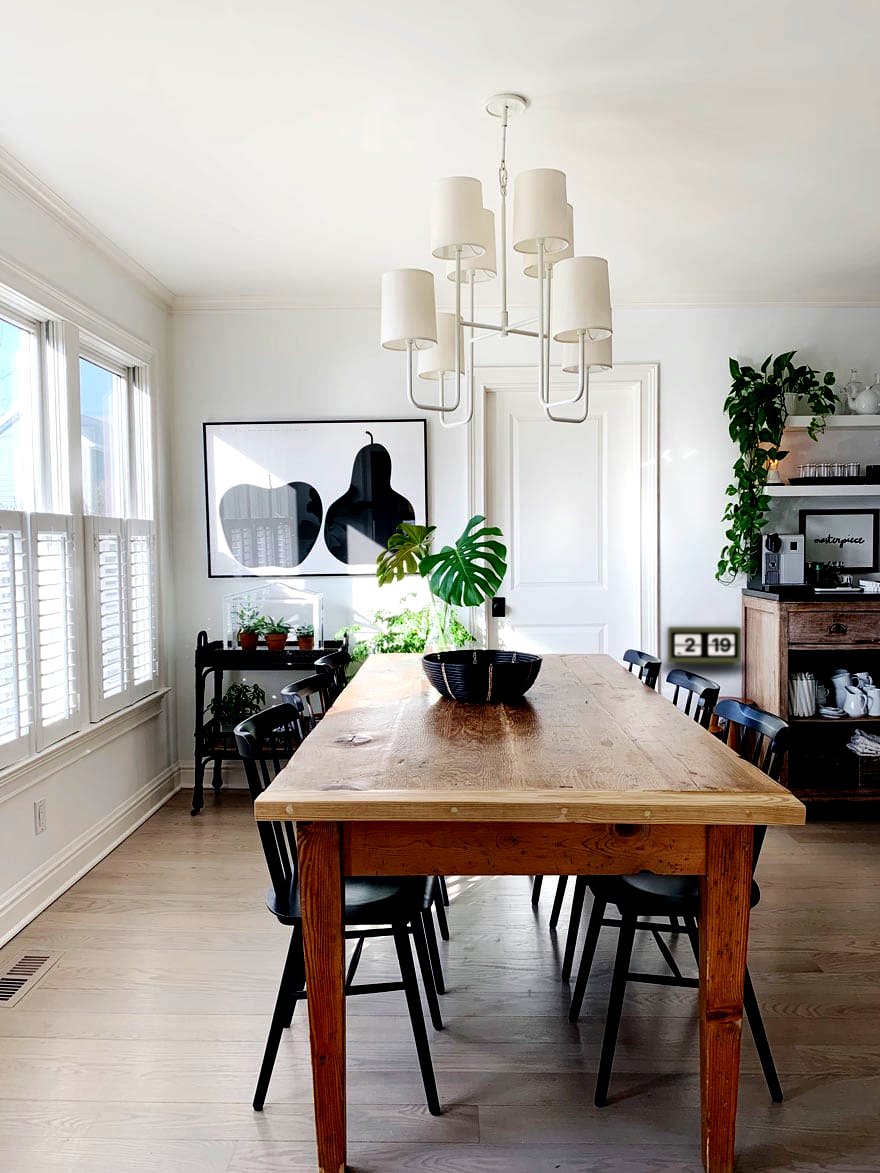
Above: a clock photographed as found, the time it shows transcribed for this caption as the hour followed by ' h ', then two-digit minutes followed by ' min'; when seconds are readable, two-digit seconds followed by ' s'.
2 h 19 min
